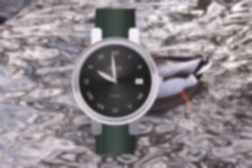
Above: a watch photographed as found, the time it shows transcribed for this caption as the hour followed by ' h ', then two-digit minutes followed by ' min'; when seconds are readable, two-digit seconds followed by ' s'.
9 h 59 min
